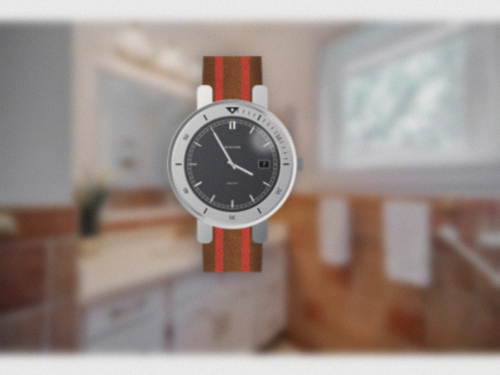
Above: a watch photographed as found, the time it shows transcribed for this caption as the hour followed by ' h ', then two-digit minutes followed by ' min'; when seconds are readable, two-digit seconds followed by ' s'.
3 h 55 min
